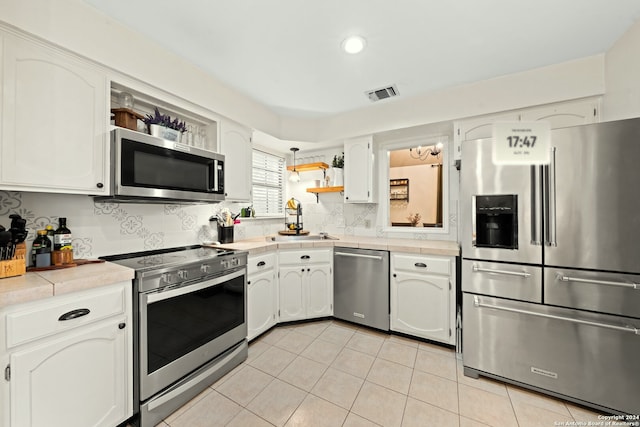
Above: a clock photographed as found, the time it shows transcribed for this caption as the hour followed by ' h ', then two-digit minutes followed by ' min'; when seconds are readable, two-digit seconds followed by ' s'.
17 h 47 min
